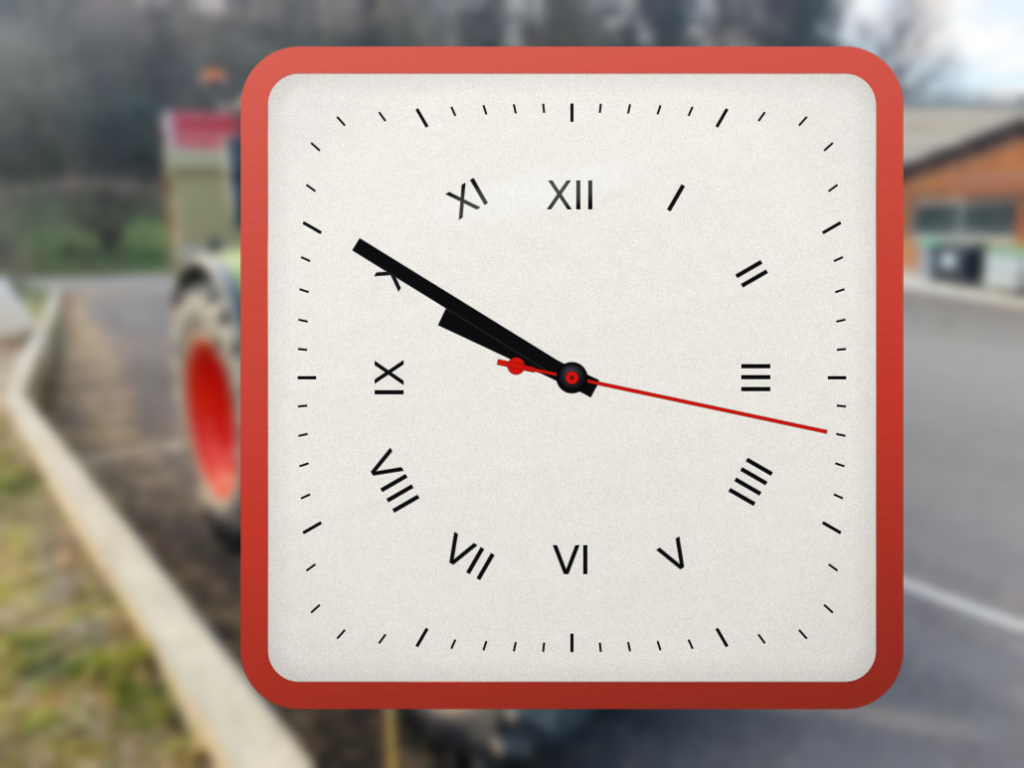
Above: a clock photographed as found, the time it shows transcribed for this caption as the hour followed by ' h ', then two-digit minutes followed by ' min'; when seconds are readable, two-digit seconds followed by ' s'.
9 h 50 min 17 s
